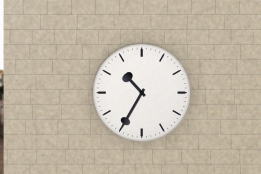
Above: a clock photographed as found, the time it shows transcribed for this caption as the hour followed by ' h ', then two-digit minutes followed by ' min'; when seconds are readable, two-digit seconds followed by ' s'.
10 h 35 min
